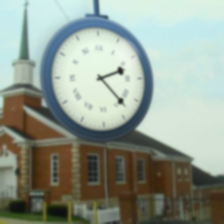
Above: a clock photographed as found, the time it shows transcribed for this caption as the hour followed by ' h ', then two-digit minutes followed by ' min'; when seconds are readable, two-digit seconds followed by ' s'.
2 h 23 min
